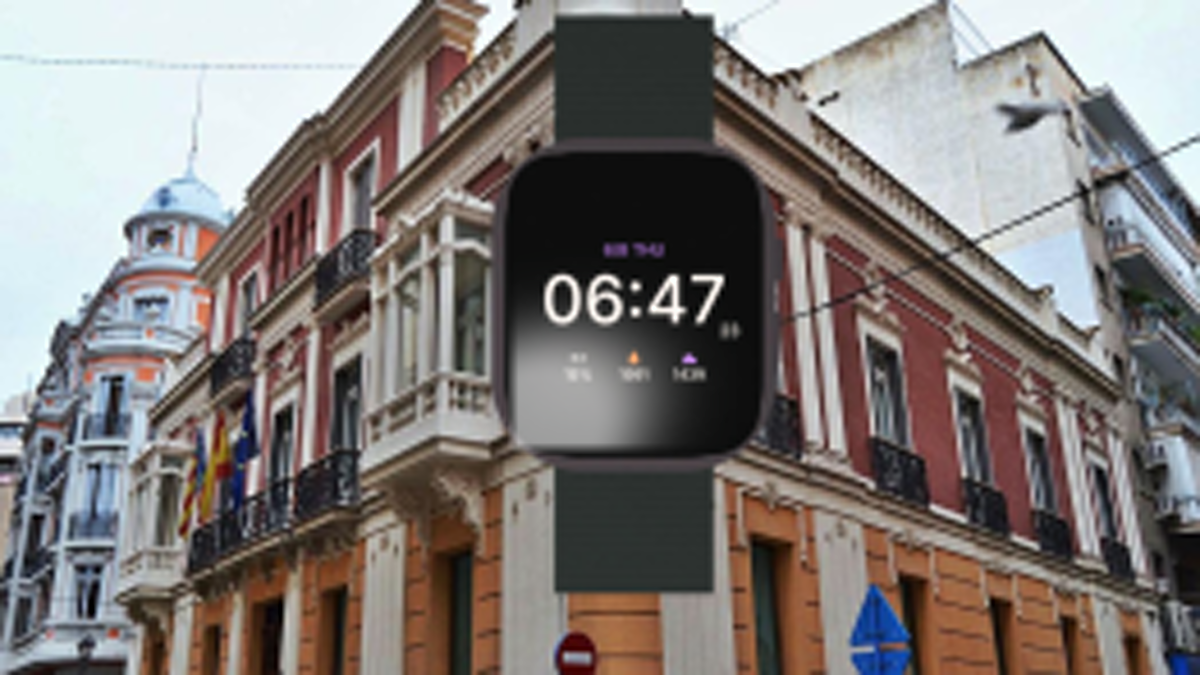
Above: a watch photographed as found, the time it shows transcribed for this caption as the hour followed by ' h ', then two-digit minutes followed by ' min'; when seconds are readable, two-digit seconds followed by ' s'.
6 h 47 min
